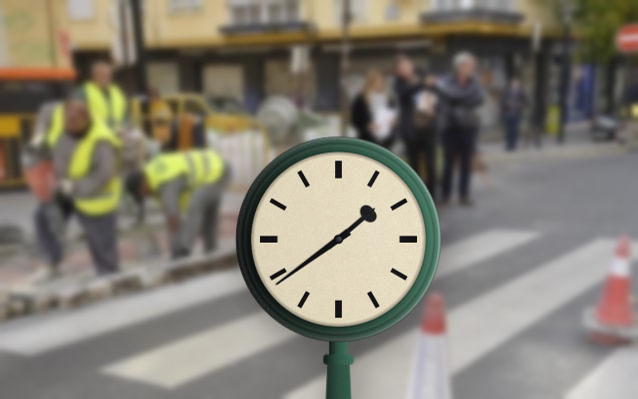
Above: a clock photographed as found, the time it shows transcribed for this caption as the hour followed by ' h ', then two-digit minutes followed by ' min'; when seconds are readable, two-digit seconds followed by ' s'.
1 h 39 min
